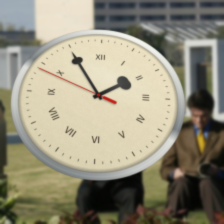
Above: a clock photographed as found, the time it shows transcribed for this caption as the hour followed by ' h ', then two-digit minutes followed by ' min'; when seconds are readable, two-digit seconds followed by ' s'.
1 h 54 min 49 s
